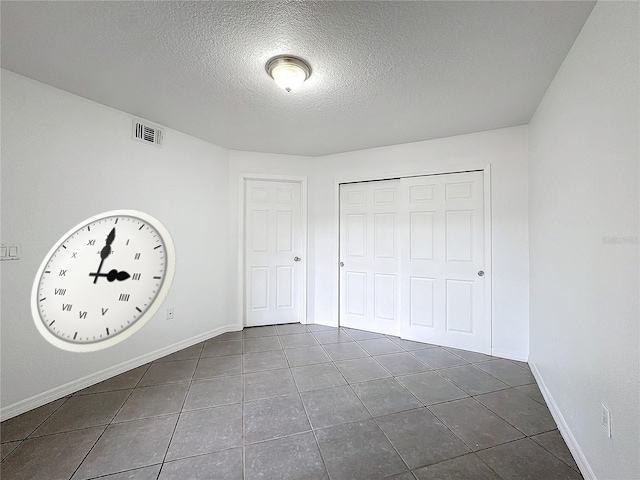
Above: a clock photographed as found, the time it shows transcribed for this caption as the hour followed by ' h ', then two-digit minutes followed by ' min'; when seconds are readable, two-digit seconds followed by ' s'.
3 h 00 min
